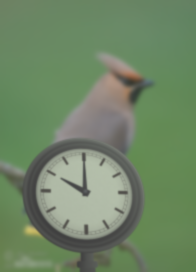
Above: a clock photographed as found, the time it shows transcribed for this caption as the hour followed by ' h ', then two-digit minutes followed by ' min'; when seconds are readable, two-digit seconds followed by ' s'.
10 h 00 min
